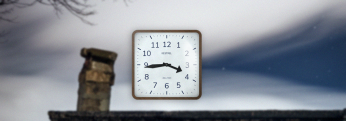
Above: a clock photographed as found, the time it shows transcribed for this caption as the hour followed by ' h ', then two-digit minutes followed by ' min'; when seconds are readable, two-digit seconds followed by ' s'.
3 h 44 min
